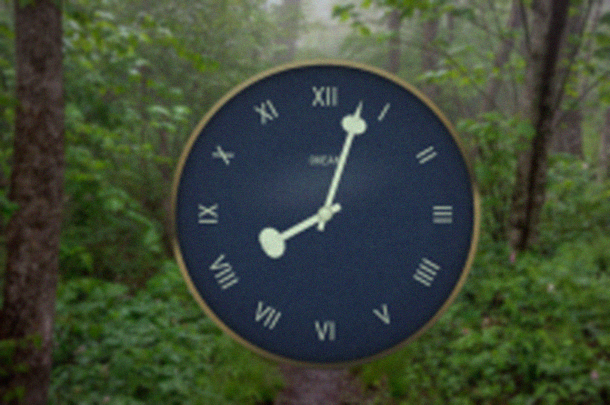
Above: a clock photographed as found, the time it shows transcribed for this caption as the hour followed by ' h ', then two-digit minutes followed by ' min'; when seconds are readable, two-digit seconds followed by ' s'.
8 h 03 min
